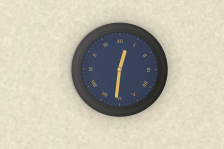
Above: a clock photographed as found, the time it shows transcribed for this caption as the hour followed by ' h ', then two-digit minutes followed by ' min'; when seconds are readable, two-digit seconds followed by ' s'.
12 h 31 min
